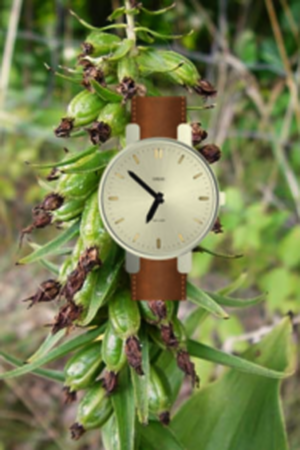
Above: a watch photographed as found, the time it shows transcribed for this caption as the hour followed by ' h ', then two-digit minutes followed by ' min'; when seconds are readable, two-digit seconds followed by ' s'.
6 h 52 min
